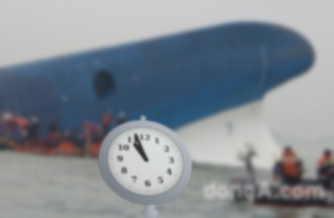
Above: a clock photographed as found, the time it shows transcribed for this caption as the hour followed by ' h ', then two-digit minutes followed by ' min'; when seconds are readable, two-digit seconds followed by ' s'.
10 h 57 min
